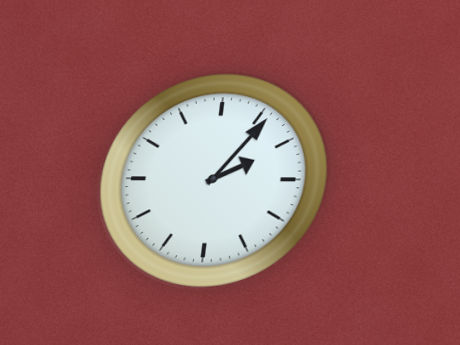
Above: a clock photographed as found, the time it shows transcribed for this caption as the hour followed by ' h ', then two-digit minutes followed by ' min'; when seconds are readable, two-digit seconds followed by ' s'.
2 h 06 min
